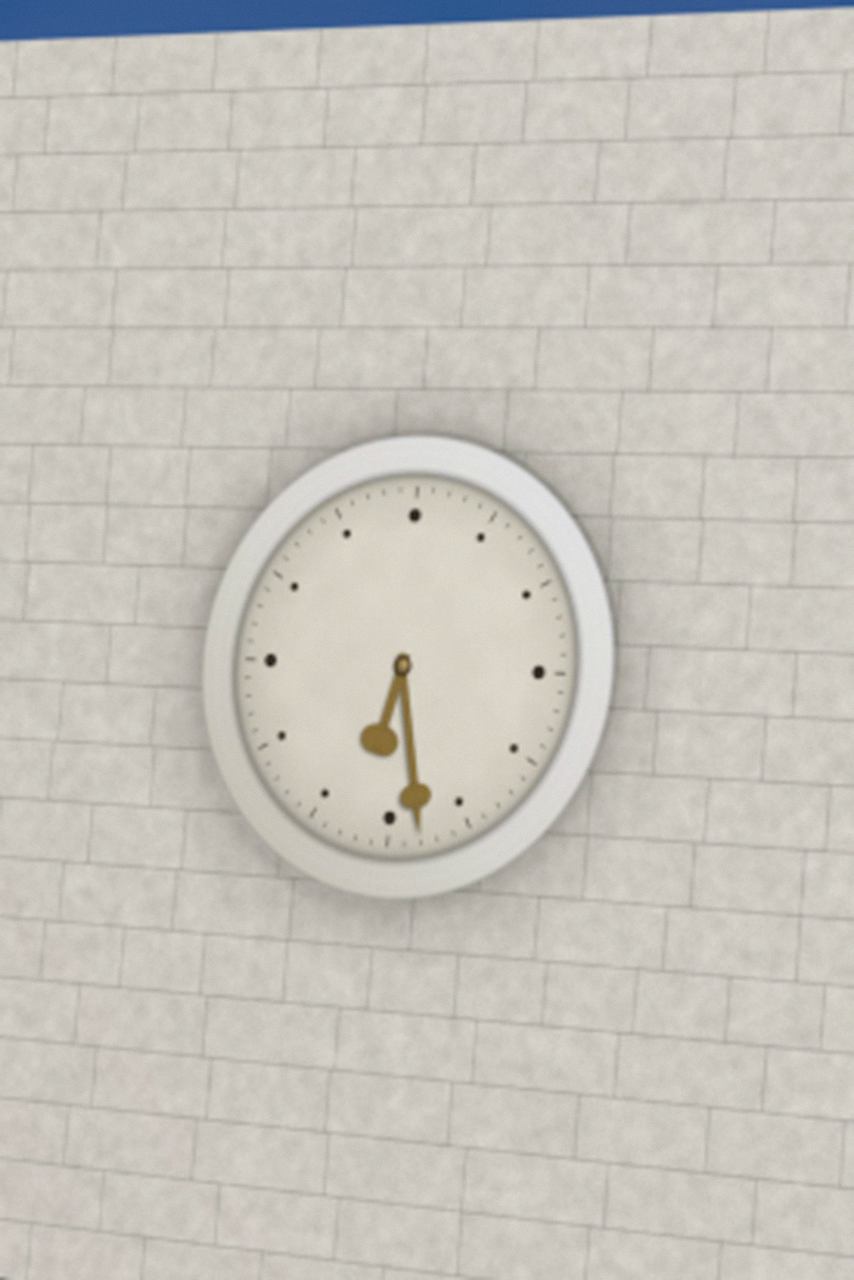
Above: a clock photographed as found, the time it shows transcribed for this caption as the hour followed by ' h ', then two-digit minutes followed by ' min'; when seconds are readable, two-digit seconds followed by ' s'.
6 h 28 min
